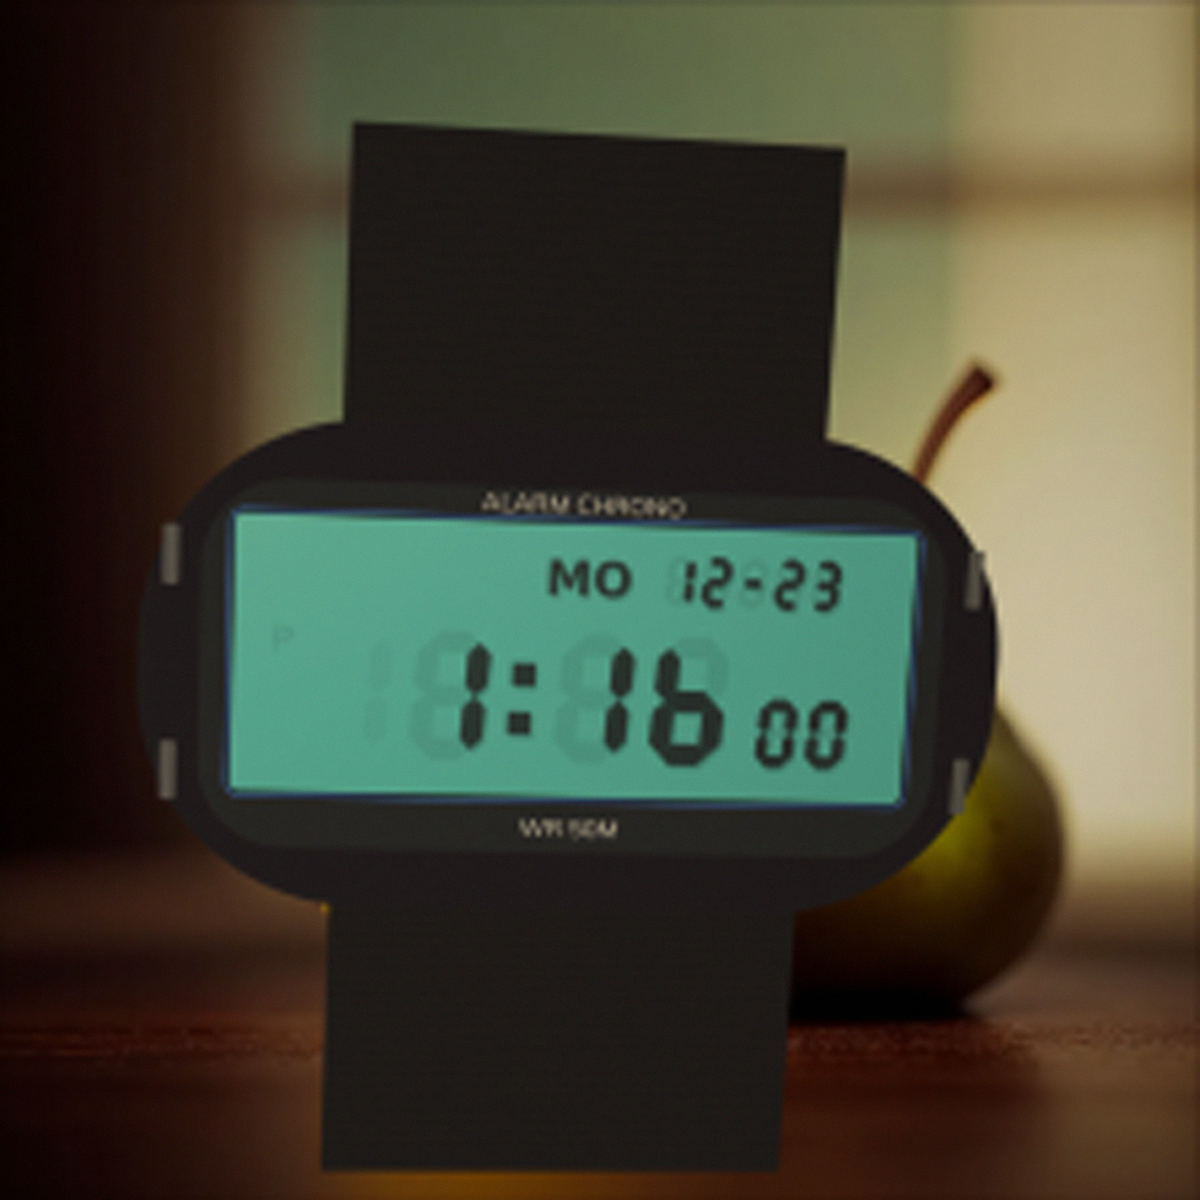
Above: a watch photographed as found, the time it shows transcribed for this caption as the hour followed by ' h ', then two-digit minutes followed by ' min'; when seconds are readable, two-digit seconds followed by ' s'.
1 h 16 min 00 s
